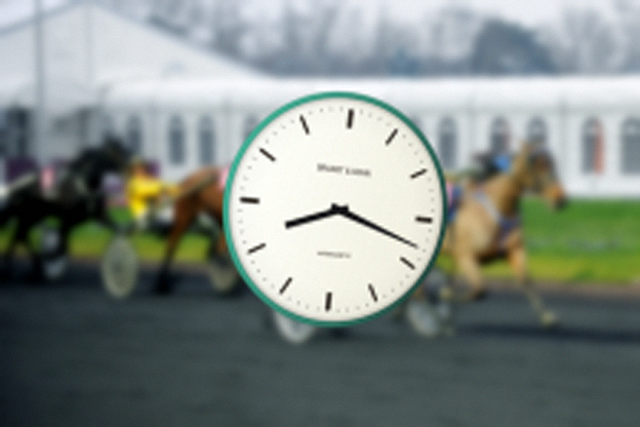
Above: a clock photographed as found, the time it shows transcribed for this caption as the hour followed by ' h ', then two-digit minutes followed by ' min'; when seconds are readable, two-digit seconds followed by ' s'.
8 h 18 min
